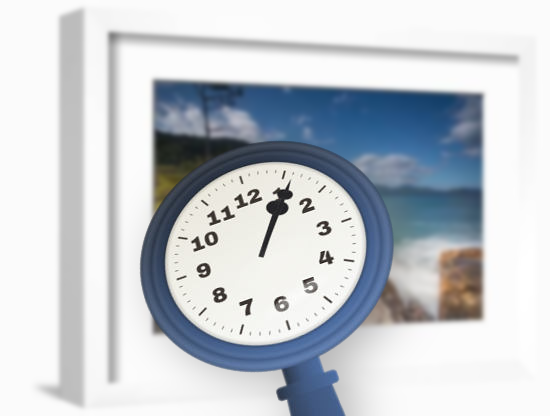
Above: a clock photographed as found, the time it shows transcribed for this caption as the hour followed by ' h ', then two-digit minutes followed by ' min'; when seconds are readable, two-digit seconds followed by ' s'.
1 h 06 min
